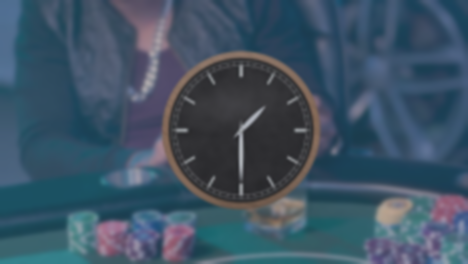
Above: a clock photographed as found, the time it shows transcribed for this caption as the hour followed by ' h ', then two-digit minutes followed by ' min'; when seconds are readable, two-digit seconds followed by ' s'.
1 h 30 min
